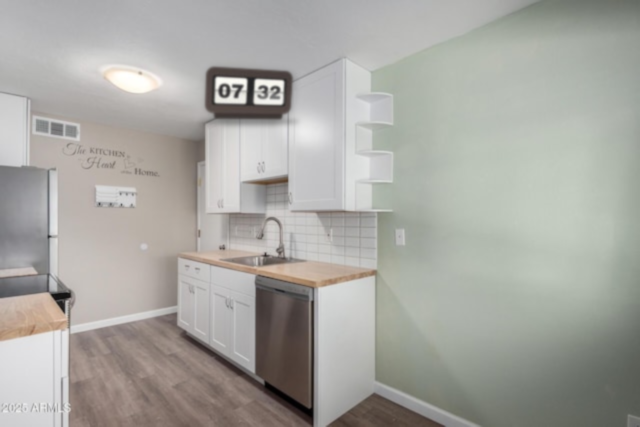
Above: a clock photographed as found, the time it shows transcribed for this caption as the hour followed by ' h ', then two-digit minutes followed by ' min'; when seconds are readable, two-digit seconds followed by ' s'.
7 h 32 min
